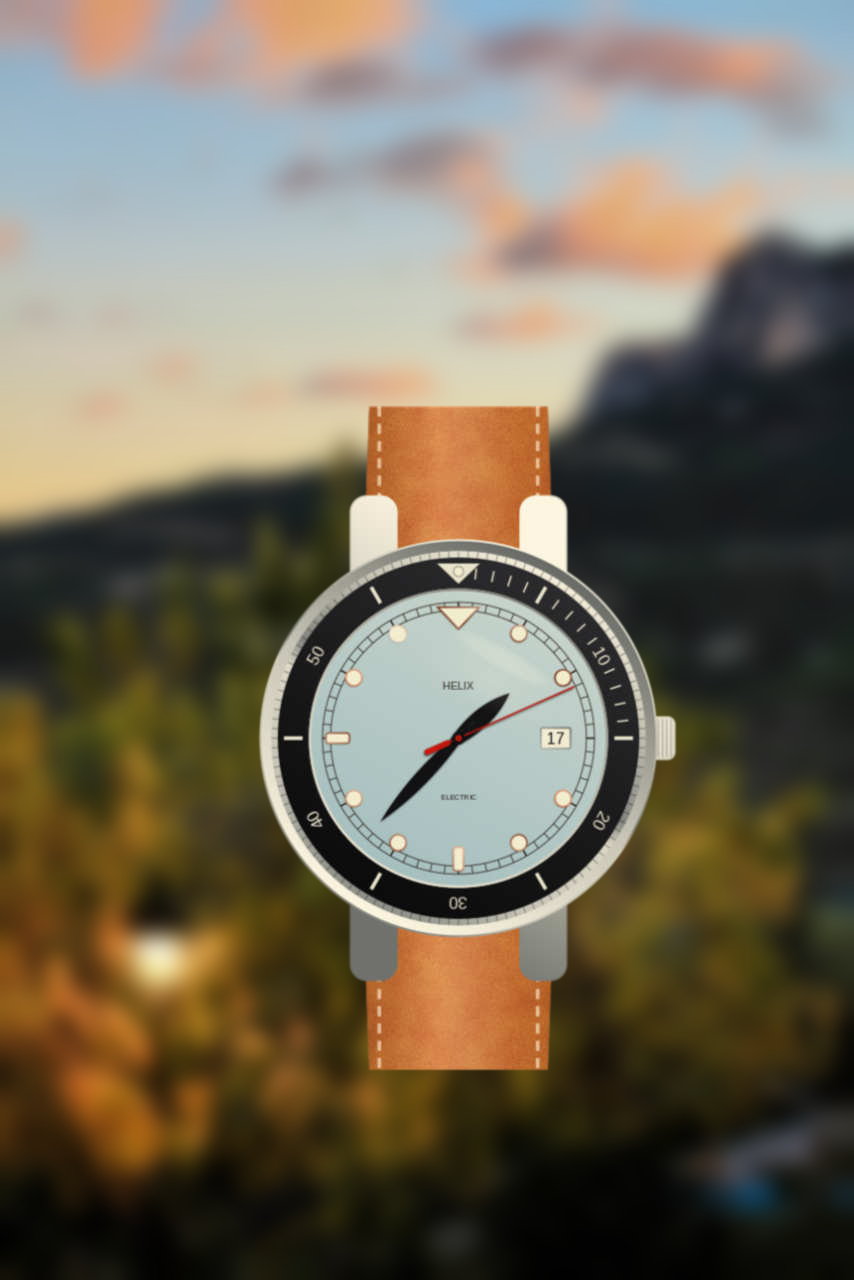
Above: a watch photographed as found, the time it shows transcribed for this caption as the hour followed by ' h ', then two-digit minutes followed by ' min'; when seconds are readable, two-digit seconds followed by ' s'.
1 h 37 min 11 s
